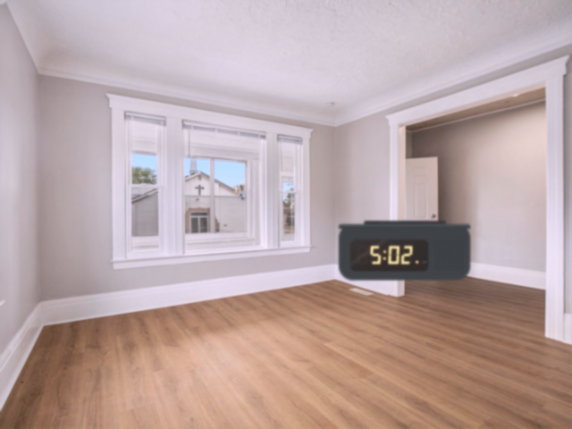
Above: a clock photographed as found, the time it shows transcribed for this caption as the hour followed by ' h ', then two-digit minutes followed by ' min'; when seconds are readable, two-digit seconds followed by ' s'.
5 h 02 min
